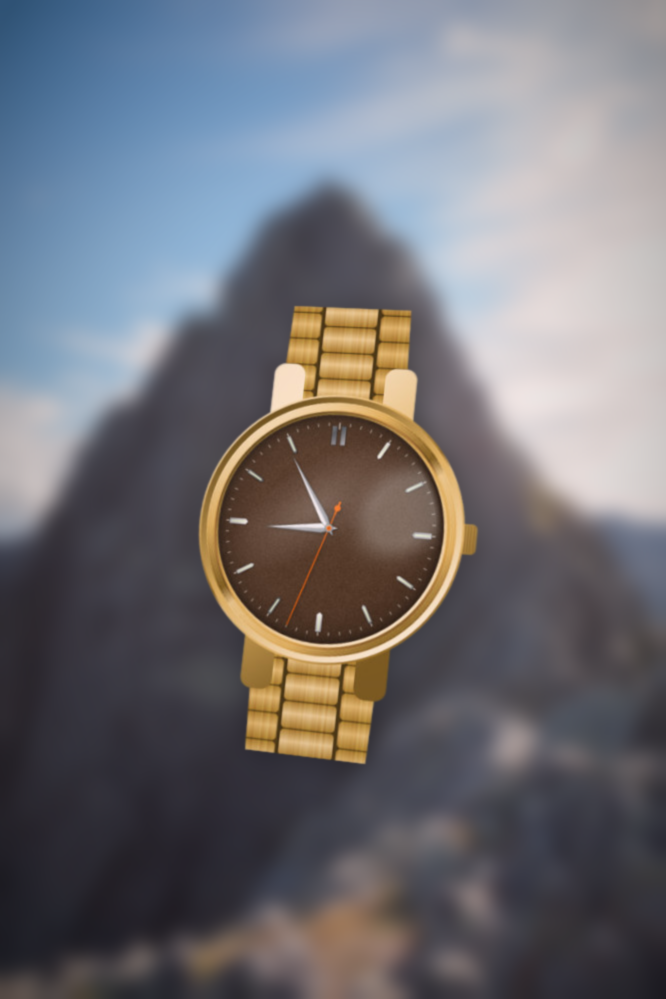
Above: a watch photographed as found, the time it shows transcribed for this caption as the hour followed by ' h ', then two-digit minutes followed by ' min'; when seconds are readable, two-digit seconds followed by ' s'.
8 h 54 min 33 s
